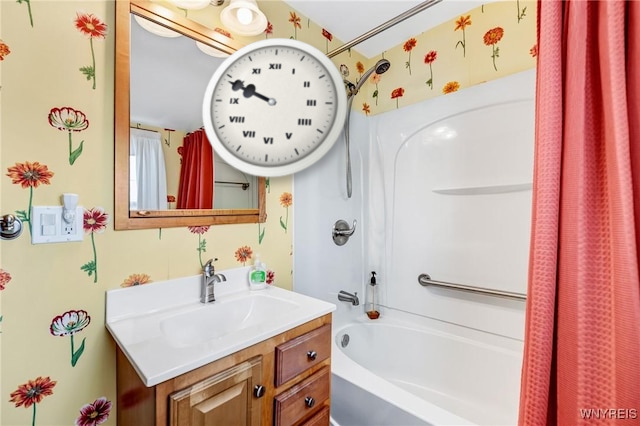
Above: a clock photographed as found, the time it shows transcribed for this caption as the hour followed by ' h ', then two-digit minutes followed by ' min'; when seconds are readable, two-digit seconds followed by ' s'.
9 h 49 min
